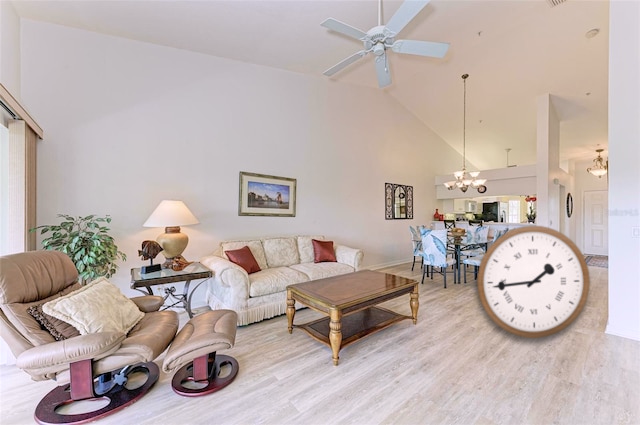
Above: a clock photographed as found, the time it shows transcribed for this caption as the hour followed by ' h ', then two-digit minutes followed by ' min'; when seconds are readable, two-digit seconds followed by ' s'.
1 h 44 min
